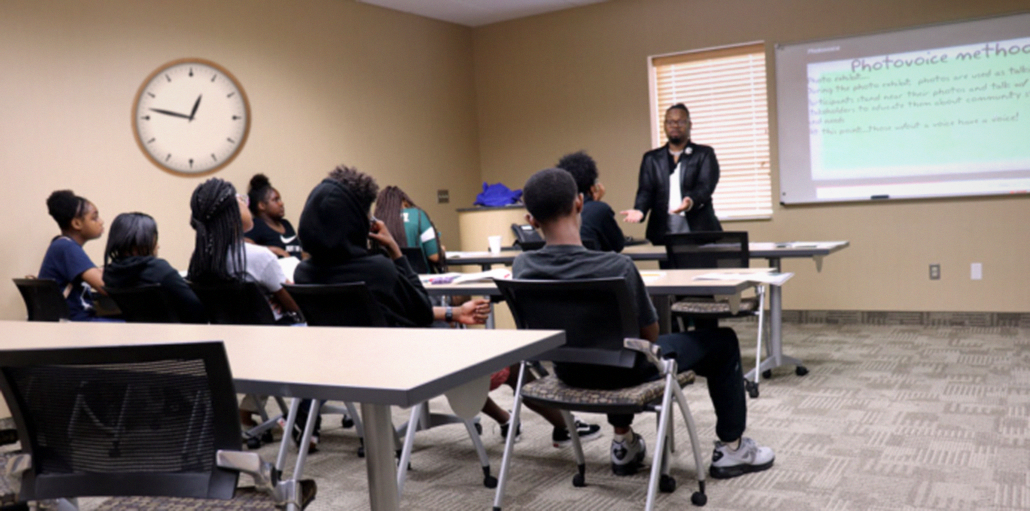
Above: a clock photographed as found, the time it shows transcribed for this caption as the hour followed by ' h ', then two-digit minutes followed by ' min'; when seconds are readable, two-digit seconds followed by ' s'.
12 h 47 min
